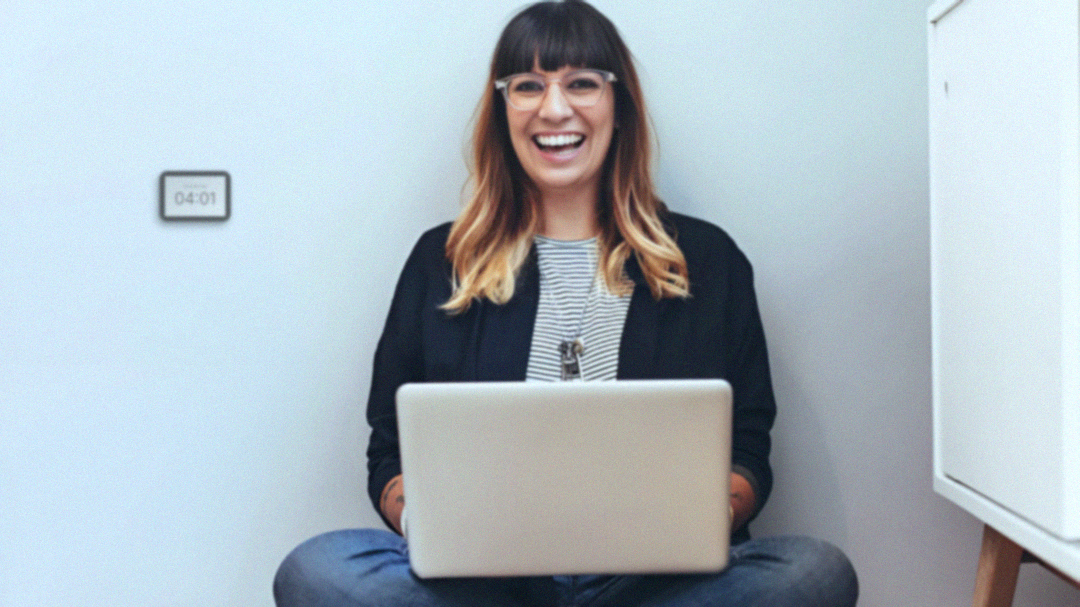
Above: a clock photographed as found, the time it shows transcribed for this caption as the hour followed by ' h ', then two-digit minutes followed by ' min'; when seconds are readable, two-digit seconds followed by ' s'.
4 h 01 min
